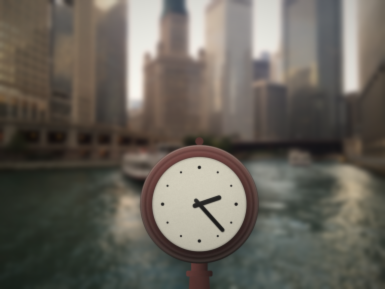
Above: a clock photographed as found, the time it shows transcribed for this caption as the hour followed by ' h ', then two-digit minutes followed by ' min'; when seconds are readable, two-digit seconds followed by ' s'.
2 h 23 min
